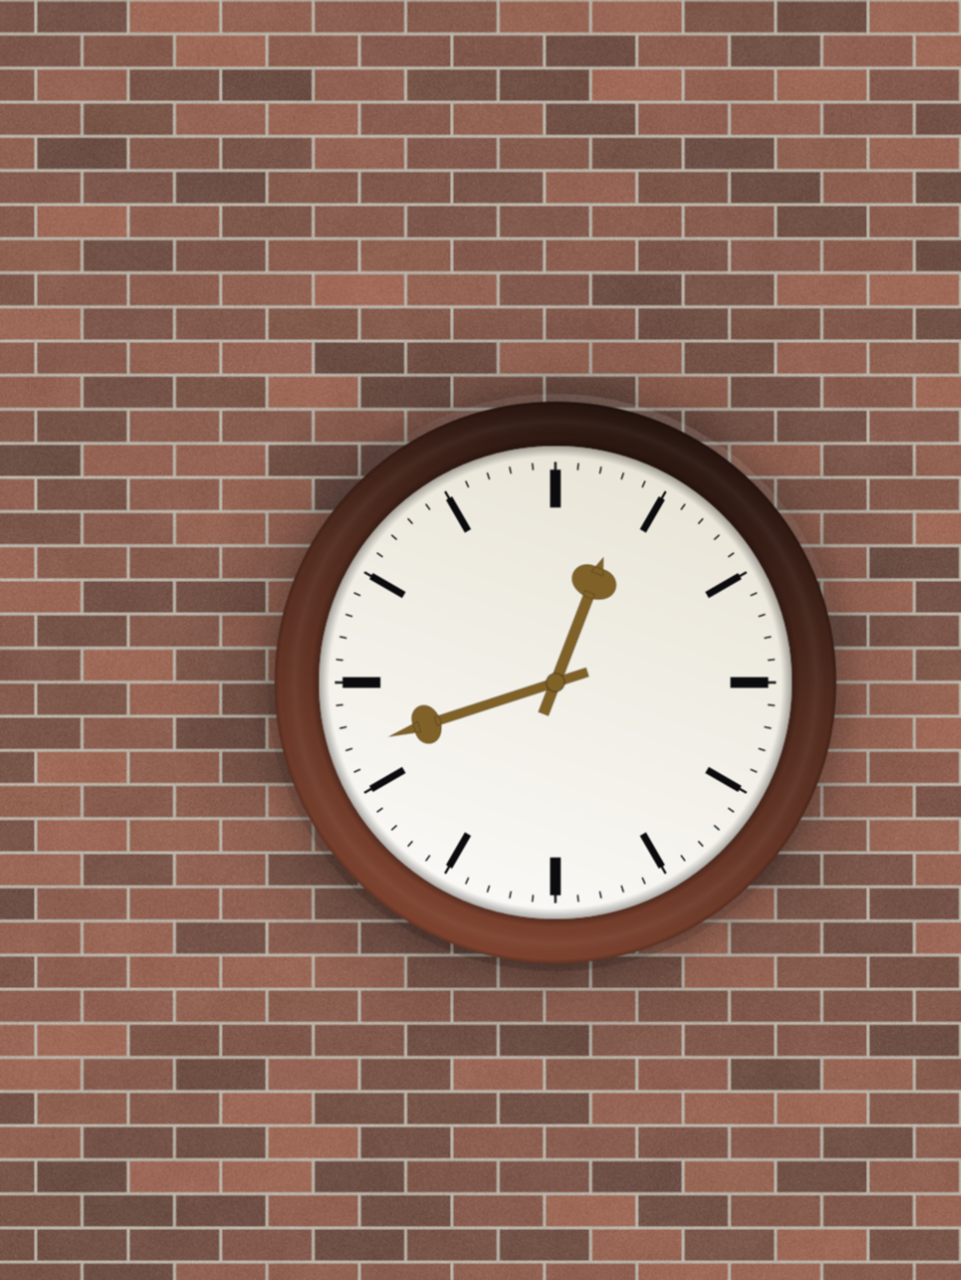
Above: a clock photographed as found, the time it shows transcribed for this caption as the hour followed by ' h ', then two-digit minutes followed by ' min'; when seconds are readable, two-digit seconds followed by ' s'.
12 h 42 min
